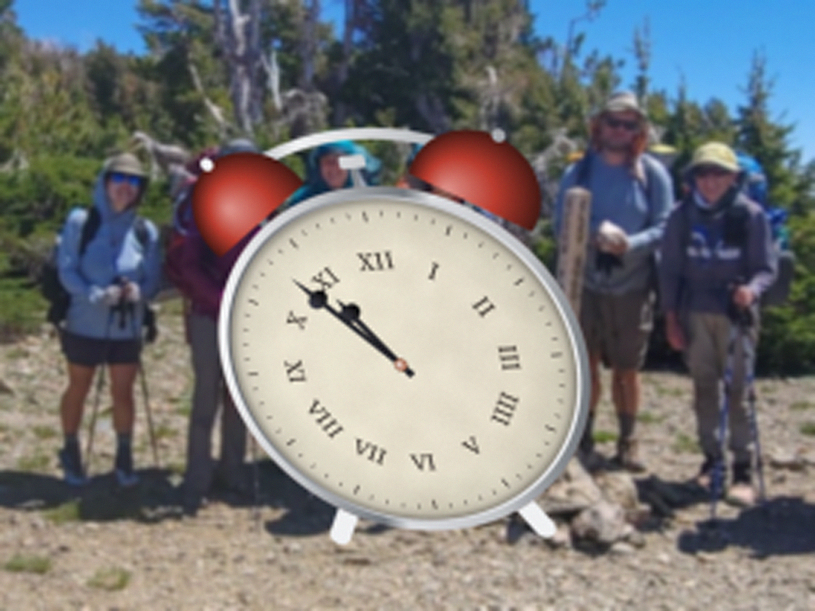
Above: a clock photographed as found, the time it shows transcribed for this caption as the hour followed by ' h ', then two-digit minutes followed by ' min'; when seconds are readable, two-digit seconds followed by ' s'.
10 h 53 min
